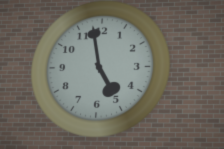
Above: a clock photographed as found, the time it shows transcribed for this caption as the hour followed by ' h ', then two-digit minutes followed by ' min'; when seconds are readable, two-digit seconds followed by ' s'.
4 h 58 min
